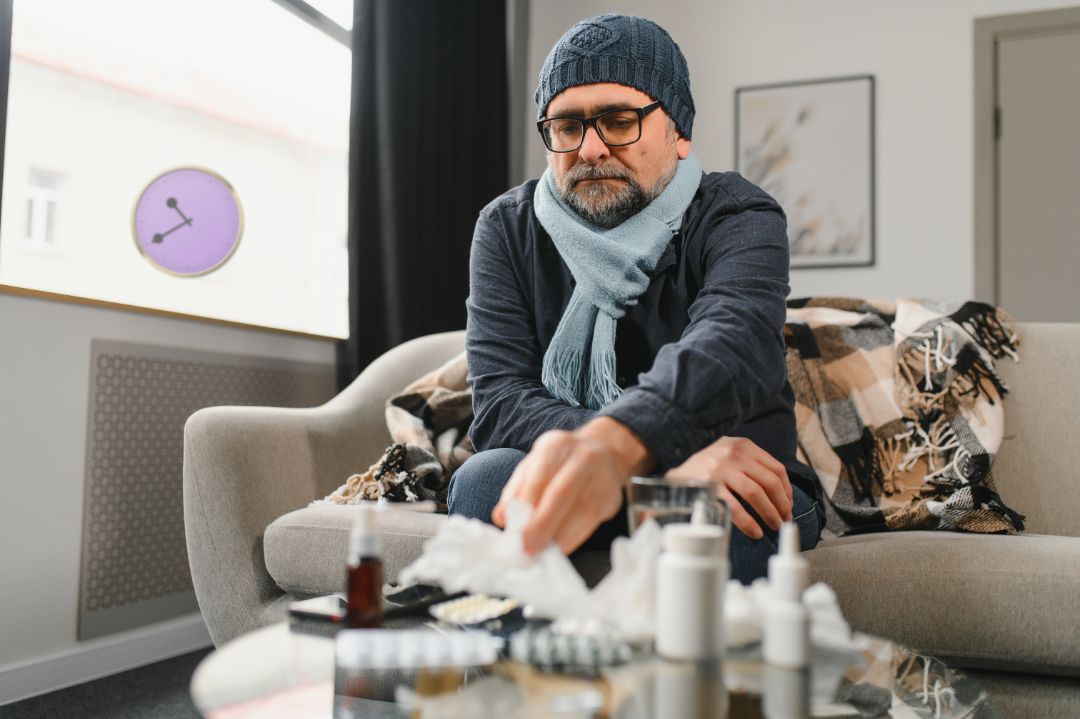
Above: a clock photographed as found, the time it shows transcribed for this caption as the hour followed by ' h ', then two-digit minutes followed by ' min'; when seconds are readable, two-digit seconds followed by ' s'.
10 h 40 min
